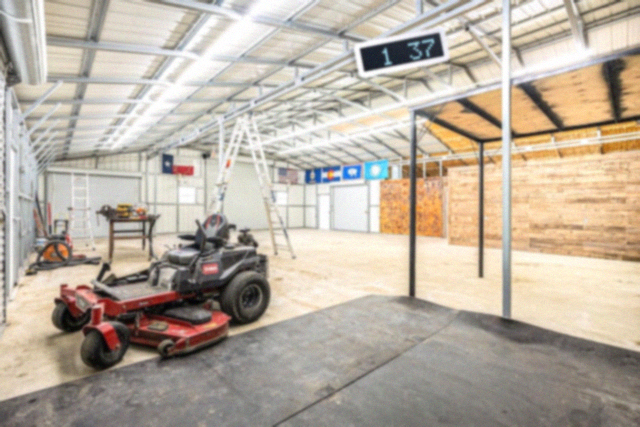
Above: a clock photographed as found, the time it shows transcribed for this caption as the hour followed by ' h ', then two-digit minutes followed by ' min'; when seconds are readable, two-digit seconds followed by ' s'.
1 h 37 min
